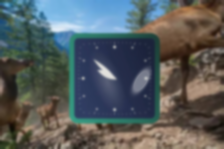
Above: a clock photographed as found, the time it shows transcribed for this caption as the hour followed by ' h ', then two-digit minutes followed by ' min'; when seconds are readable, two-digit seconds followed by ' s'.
9 h 52 min
